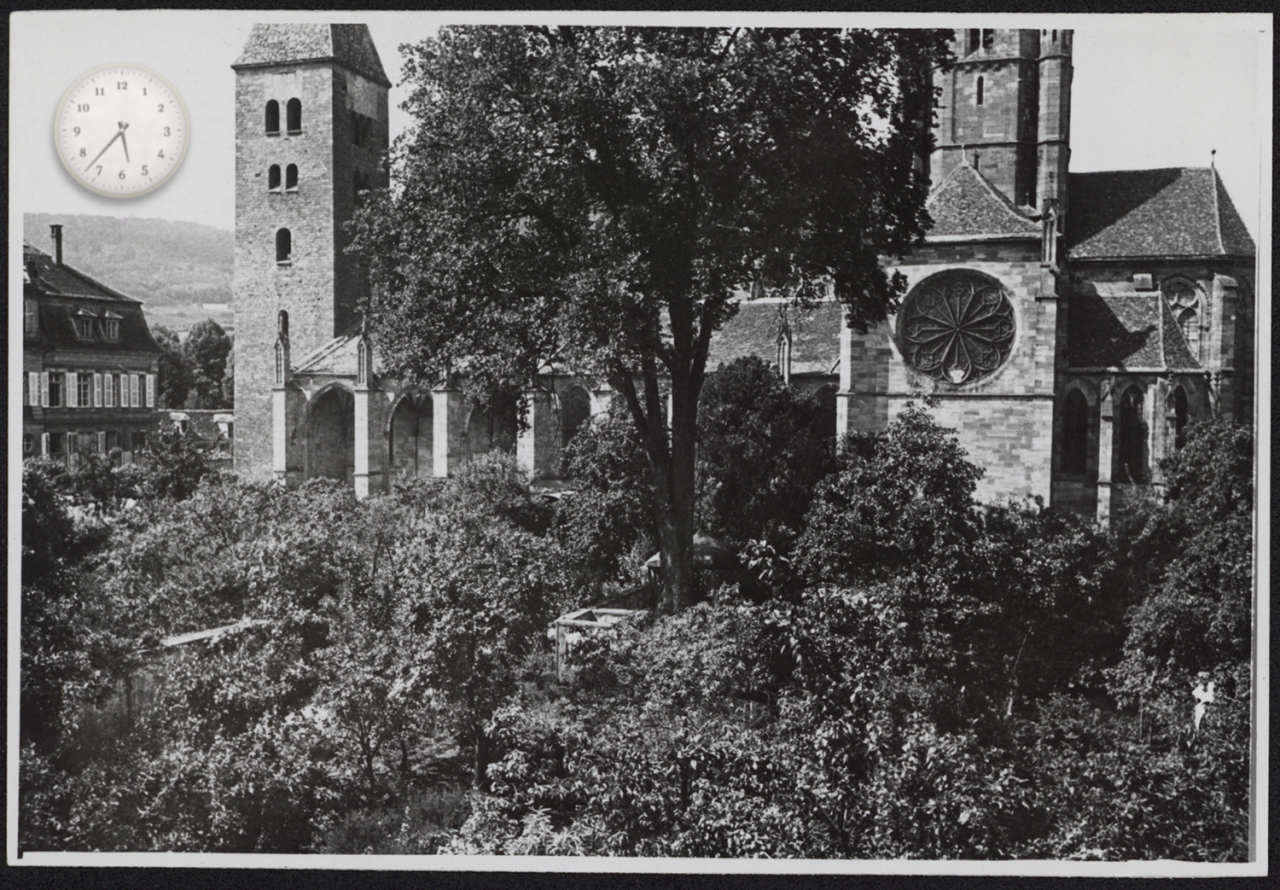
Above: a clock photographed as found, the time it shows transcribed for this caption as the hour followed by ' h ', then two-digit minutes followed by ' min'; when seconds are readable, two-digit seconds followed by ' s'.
5 h 37 min
